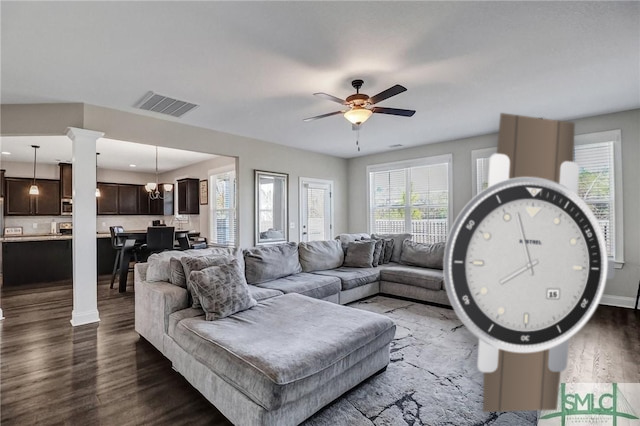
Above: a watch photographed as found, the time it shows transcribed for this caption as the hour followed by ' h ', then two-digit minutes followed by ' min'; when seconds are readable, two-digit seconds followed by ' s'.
7 h 57 min
